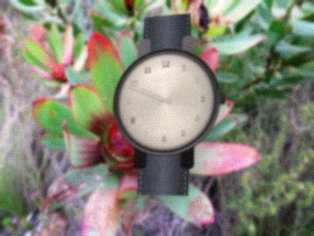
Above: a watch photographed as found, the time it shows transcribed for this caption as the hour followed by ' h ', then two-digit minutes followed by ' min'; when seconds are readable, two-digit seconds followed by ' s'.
9 h 49 min
